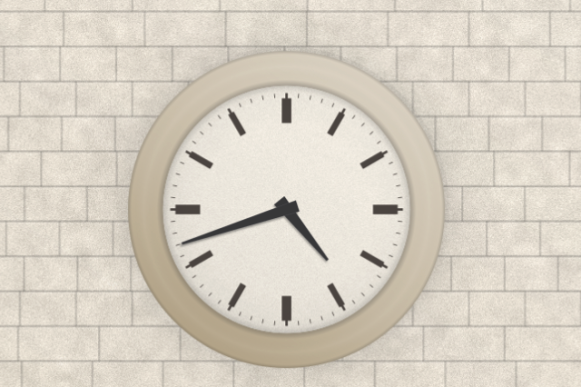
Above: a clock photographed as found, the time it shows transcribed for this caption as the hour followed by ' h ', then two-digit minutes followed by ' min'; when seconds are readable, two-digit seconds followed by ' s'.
4 h 42 min
